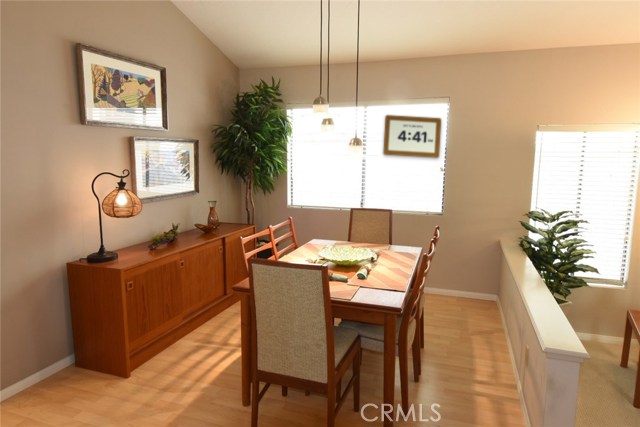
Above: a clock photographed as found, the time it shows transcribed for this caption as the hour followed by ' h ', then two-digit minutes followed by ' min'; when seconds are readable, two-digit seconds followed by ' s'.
4 h 41 min
